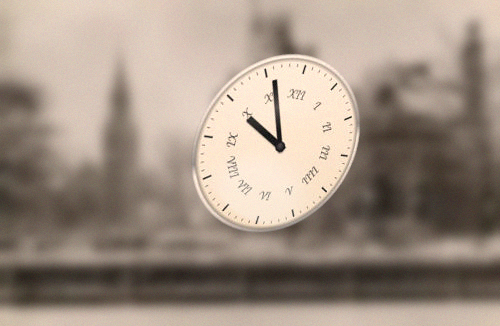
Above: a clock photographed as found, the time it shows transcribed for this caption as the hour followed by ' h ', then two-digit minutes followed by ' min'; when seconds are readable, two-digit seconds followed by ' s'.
9 h 56 min
